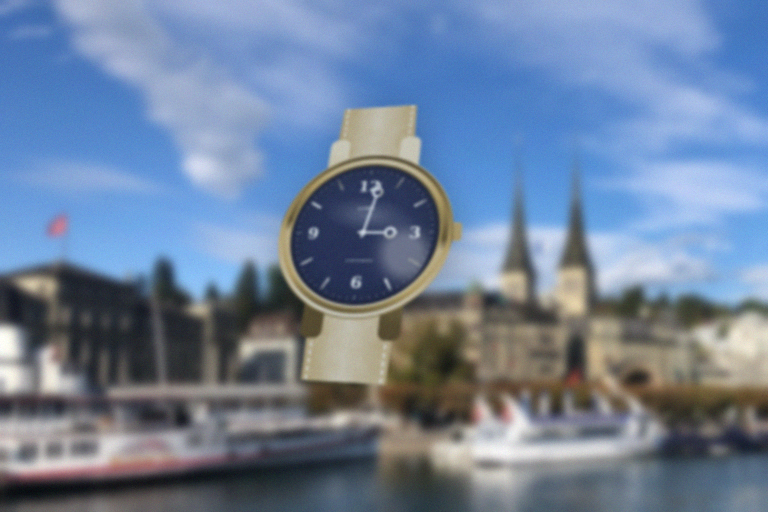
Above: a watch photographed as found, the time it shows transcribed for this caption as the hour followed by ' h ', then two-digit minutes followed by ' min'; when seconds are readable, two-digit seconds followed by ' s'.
3 h 02 min
